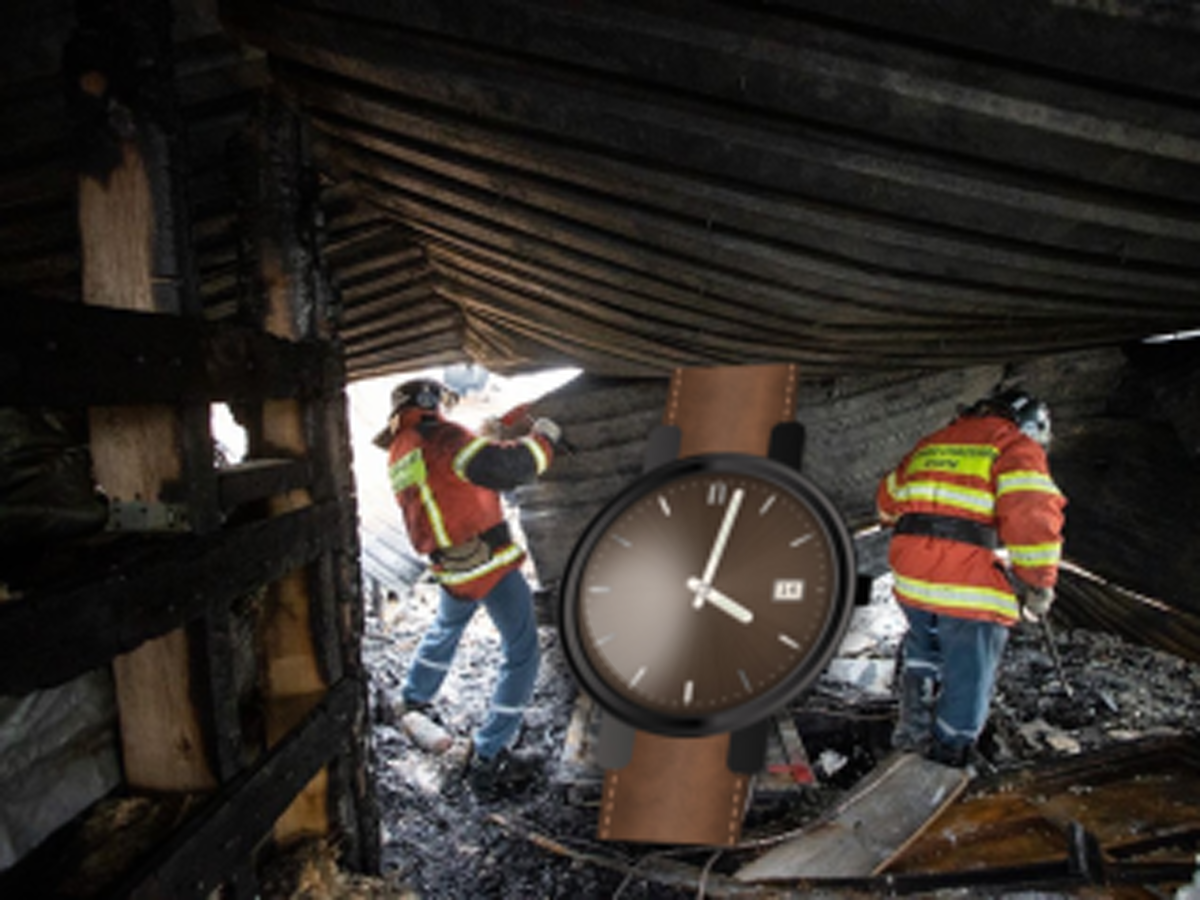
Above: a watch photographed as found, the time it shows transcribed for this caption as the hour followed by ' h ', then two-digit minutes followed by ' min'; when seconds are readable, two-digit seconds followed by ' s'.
4 h 02 min
